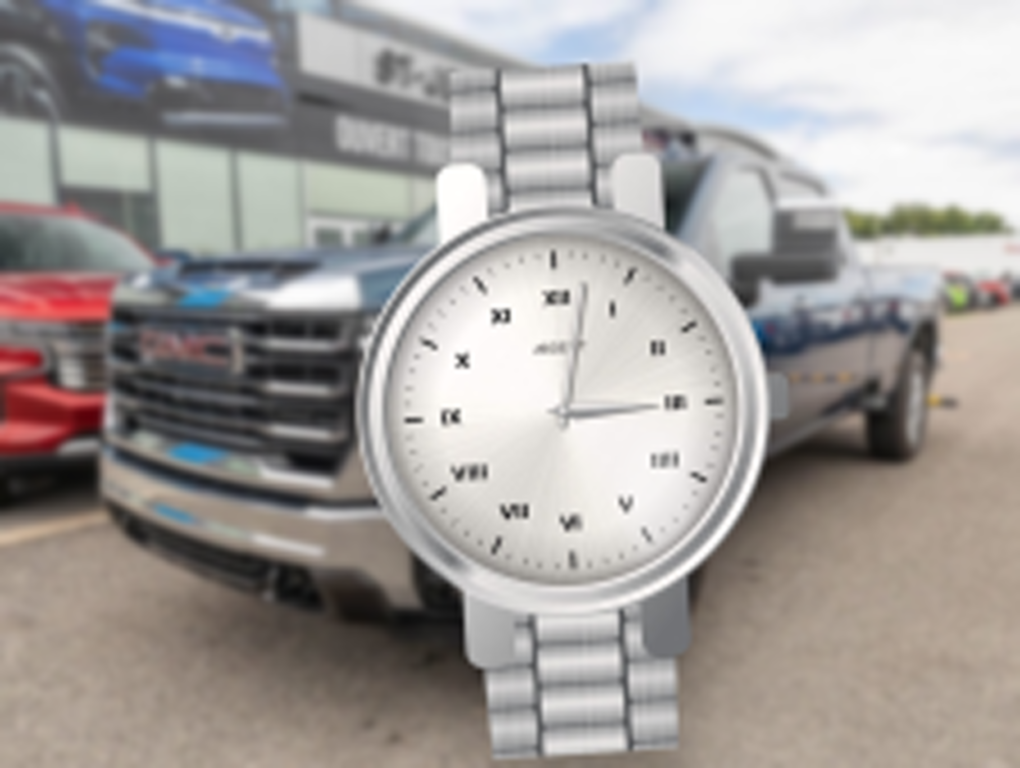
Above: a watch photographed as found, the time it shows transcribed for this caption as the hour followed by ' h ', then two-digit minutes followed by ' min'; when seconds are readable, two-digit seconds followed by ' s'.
3 h 02 min
